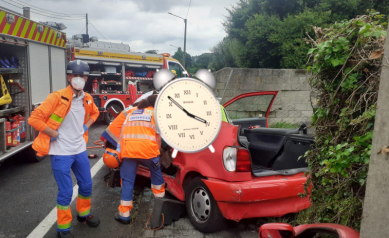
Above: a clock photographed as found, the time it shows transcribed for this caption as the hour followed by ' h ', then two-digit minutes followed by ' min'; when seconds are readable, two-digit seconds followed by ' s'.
3 h 52 min
